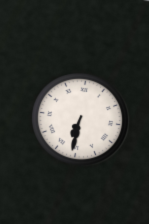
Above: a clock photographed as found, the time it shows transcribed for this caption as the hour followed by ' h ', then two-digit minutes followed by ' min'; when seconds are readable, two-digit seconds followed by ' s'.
6 h 31 min
